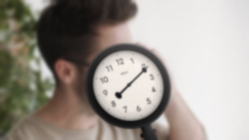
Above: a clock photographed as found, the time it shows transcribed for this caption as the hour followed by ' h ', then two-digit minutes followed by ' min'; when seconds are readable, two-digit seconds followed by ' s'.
8 h 11 min
